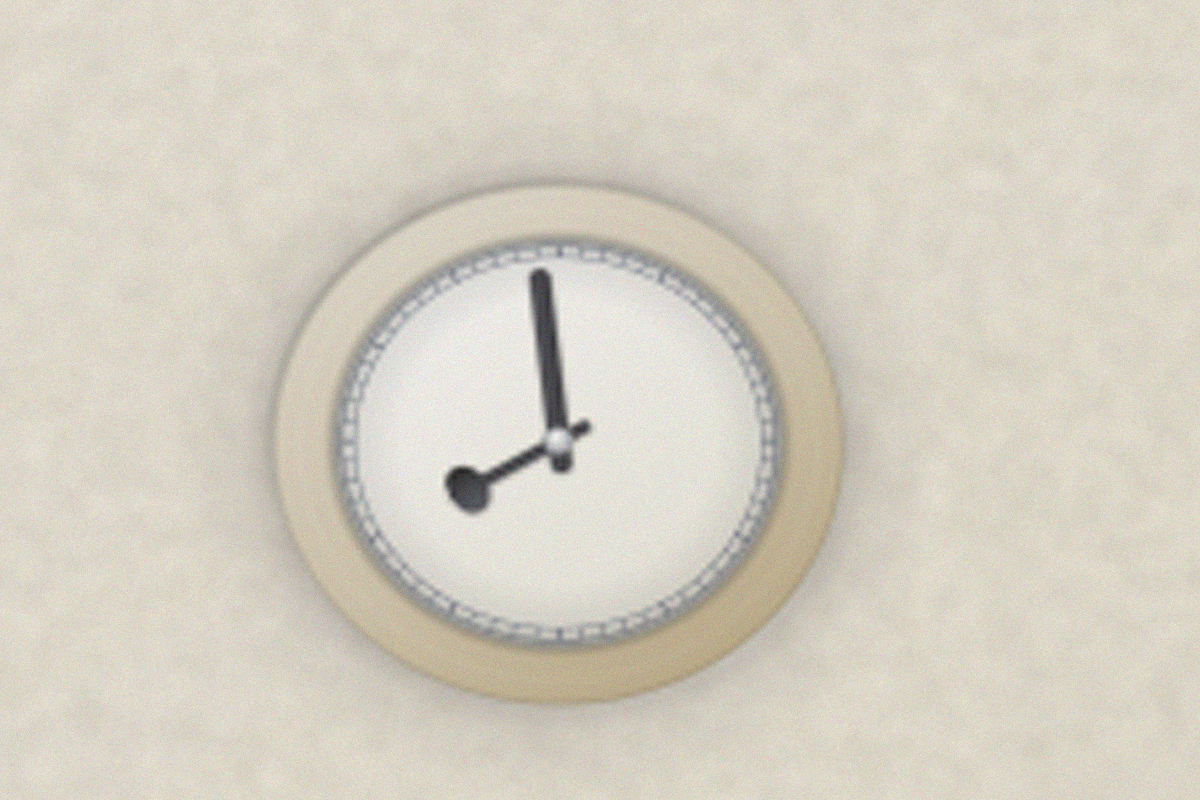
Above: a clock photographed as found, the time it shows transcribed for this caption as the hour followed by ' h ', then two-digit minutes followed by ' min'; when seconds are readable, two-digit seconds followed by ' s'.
7 h 59 min
